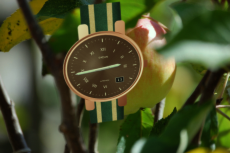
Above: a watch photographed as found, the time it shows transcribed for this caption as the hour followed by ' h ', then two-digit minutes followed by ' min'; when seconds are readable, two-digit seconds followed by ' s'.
2 h 44 min
